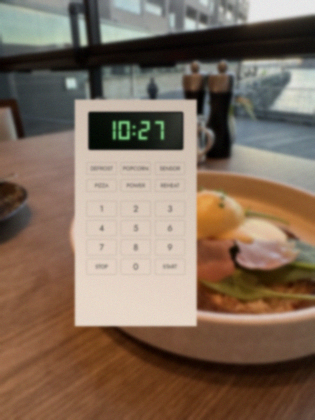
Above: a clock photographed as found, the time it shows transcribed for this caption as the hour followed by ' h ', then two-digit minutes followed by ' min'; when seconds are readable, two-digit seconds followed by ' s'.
10 h 27 min
